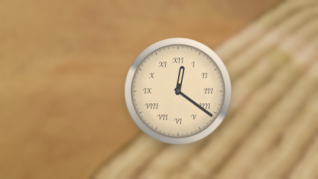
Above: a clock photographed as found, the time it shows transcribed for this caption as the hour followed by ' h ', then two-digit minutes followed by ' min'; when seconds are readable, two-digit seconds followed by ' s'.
12 h 21 min
